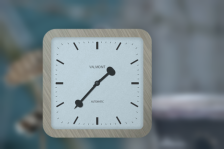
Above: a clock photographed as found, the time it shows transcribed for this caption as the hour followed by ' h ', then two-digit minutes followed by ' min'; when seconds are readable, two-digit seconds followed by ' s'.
1 h 37 min
